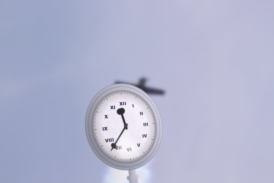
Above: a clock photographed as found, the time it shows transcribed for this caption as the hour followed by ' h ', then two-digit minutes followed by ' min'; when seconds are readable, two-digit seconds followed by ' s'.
11 h 37 min
